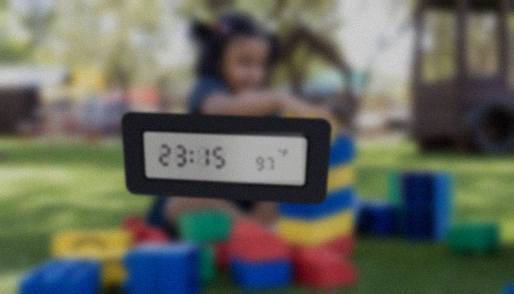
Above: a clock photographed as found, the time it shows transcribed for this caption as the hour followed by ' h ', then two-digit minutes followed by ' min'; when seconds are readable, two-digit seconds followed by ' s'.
23 h 15 min
